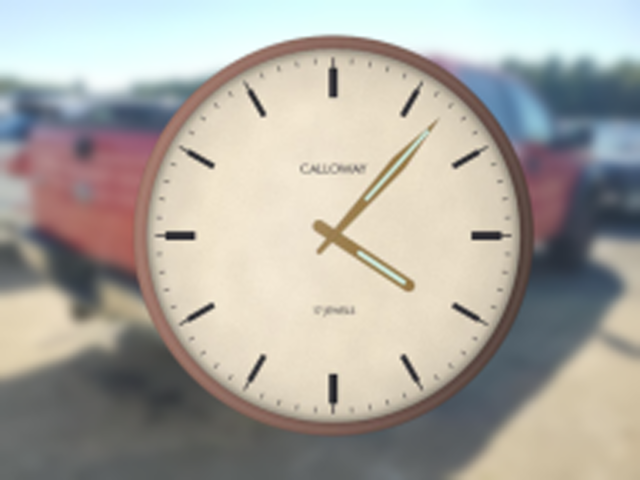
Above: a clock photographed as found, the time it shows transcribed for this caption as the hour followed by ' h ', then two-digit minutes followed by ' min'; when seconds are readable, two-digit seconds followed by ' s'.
4 h 07 min
